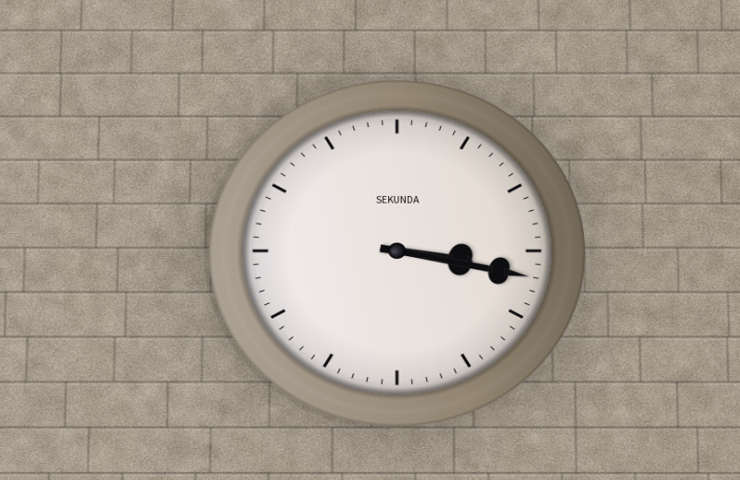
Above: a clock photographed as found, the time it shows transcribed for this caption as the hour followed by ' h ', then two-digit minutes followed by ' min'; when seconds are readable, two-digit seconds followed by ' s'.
3 h 17 min
